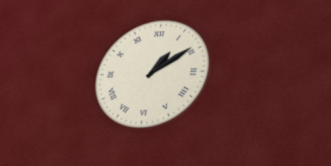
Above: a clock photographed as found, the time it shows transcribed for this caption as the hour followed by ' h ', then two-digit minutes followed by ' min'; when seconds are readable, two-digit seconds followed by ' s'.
1 h 09 min
